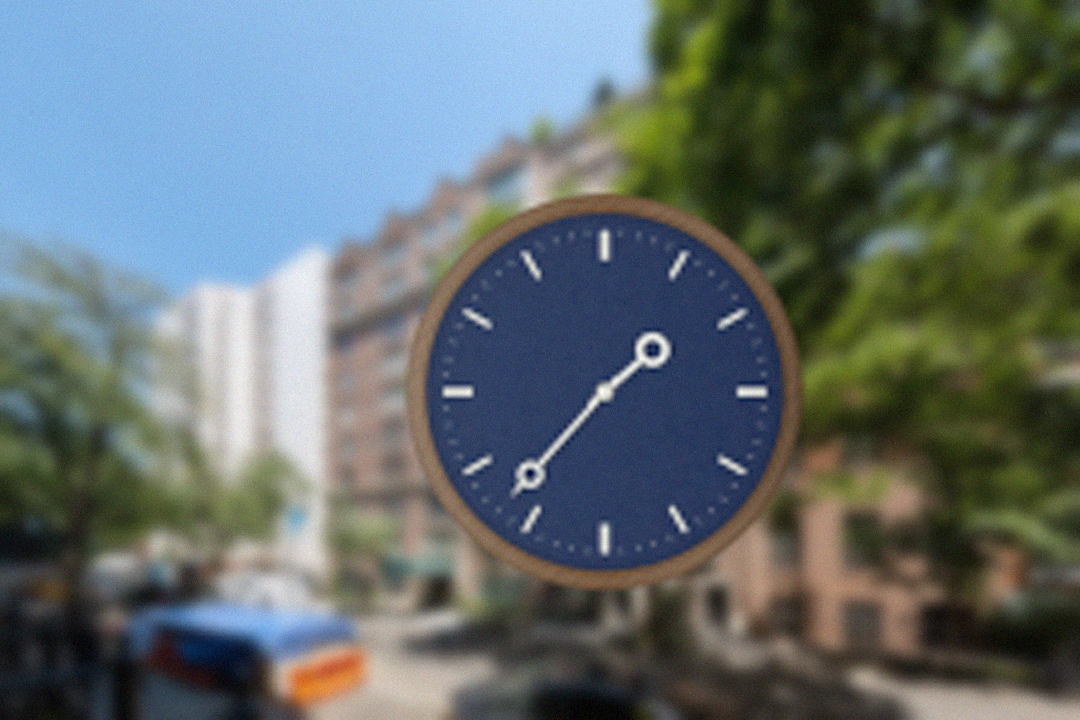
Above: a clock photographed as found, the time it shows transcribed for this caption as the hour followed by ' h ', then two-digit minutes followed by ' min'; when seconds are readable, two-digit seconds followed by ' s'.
1 h 37 min
